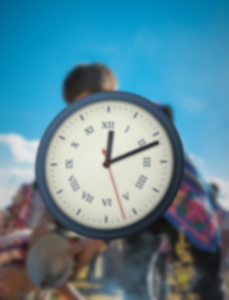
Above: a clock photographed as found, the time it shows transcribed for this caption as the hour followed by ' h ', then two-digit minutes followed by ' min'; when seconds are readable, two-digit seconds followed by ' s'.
12 h 11 min 27 s
